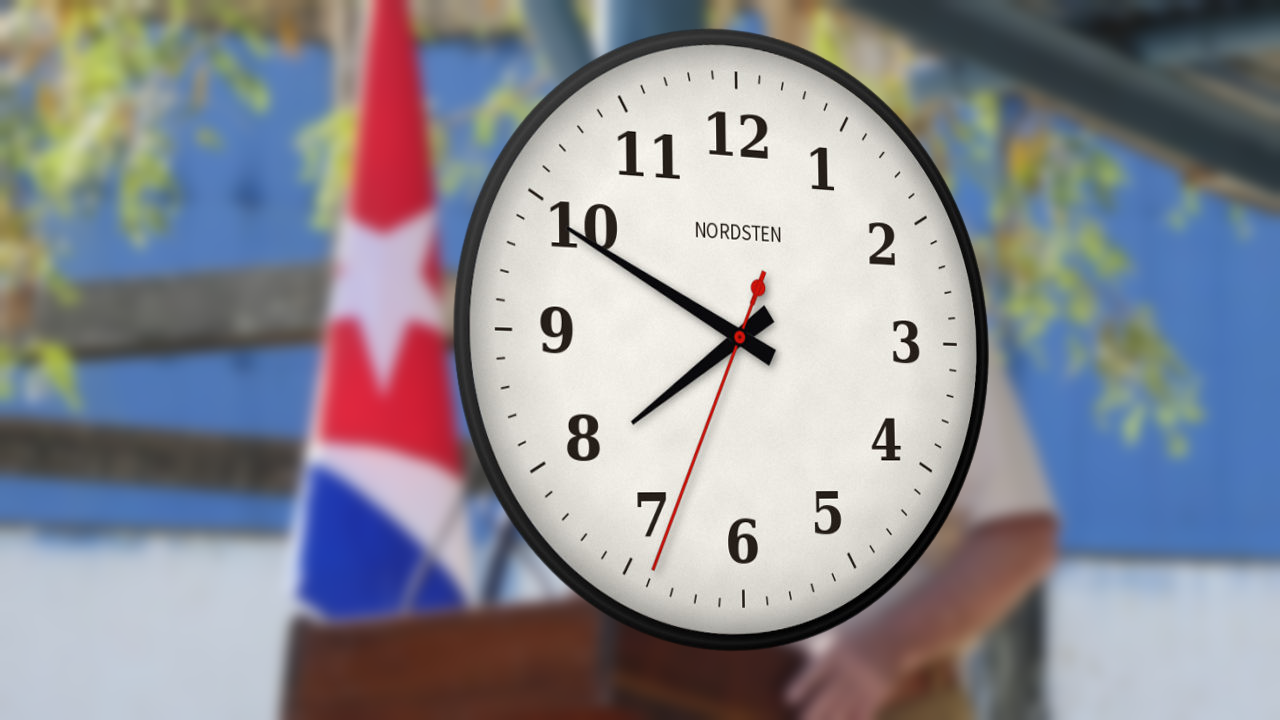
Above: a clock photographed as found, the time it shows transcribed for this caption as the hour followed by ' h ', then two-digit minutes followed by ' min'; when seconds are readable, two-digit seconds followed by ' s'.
7 h 49 min 34 s
